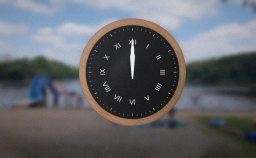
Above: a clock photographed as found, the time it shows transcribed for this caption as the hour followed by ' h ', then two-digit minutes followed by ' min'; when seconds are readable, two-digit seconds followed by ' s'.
12 h 00 min
